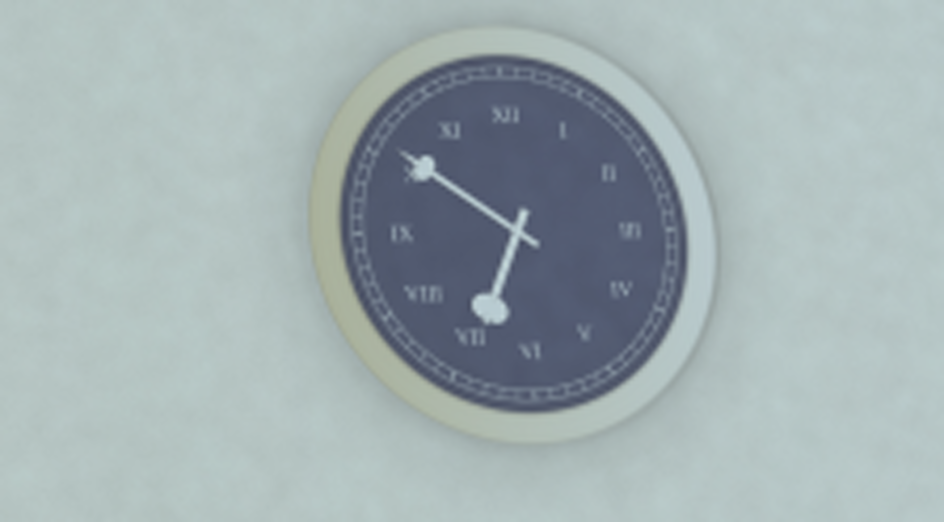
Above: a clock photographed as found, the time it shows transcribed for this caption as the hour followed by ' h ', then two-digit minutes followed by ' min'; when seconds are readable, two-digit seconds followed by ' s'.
6 h 51 min
